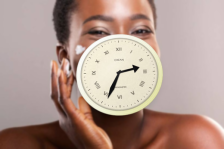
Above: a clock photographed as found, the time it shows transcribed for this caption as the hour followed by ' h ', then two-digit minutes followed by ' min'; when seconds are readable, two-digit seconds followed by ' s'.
2 h 34 min
